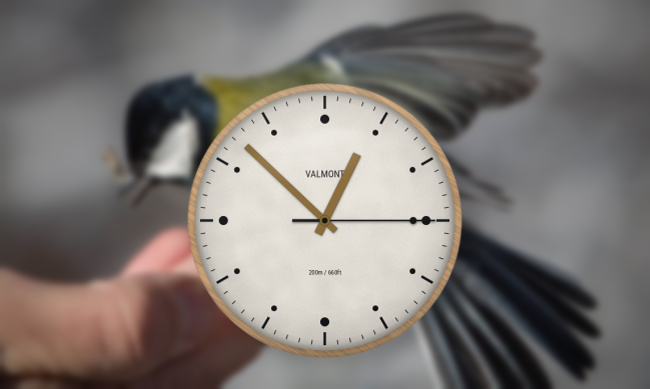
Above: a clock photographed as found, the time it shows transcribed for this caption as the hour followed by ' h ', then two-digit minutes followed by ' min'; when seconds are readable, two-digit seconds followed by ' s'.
12 h 52 min 15 s
